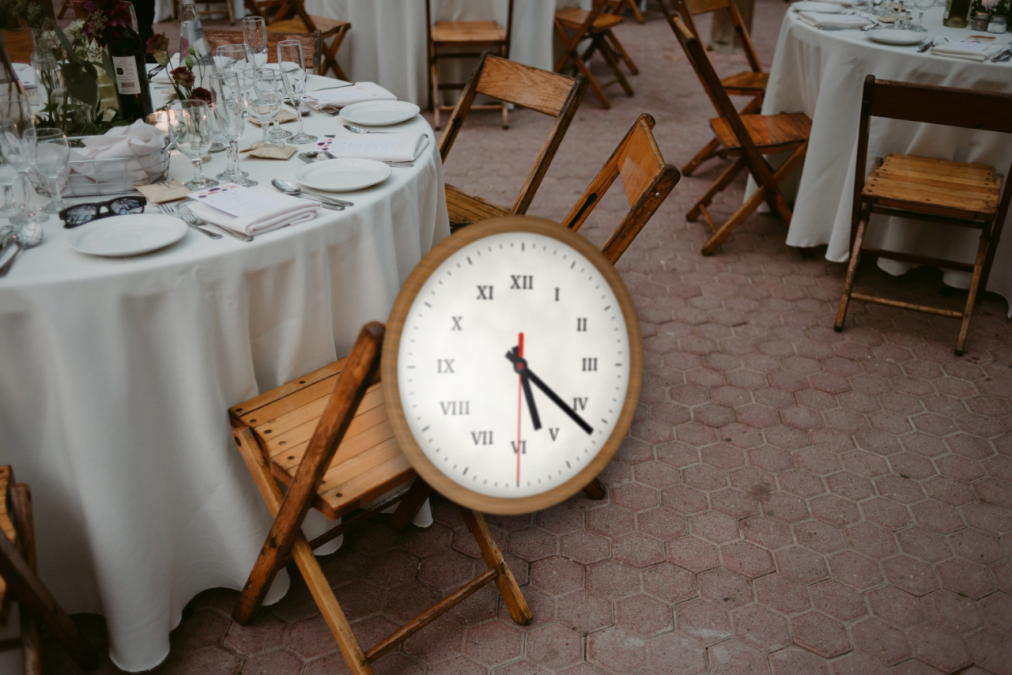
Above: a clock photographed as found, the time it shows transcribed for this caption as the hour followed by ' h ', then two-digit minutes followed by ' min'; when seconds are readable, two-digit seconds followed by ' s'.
5 h 21 min 30 s
